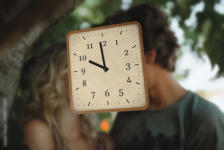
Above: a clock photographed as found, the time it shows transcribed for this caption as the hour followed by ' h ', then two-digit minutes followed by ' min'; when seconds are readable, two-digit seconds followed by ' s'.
9 h 59 min
